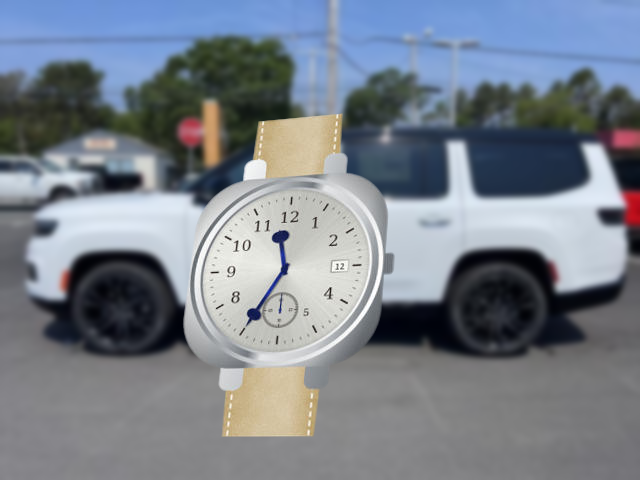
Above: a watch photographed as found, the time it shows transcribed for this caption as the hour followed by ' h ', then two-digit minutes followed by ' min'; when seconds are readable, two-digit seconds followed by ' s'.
11 h 35 min
